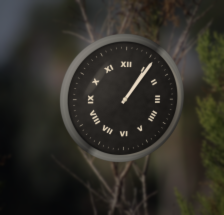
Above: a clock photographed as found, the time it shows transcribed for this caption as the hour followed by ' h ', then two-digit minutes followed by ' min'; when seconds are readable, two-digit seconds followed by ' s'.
1 h 06 min
